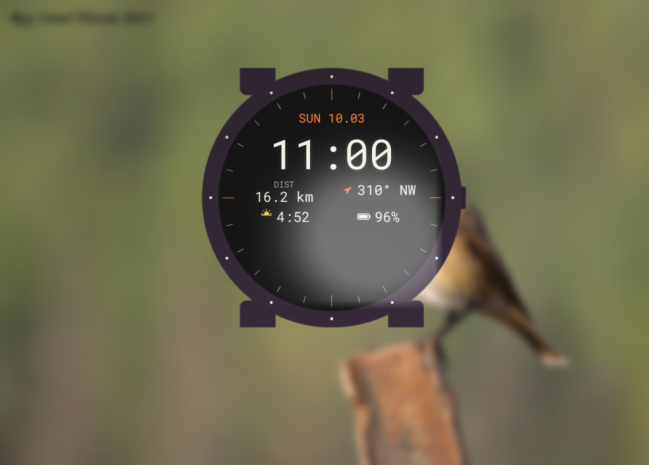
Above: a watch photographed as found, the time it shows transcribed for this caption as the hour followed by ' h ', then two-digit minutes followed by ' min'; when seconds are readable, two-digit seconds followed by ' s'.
11 h 00 min
